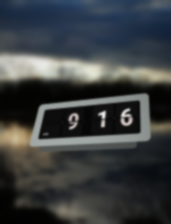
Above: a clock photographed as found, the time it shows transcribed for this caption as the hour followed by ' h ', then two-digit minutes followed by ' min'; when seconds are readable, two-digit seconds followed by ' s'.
9 h 16 min
